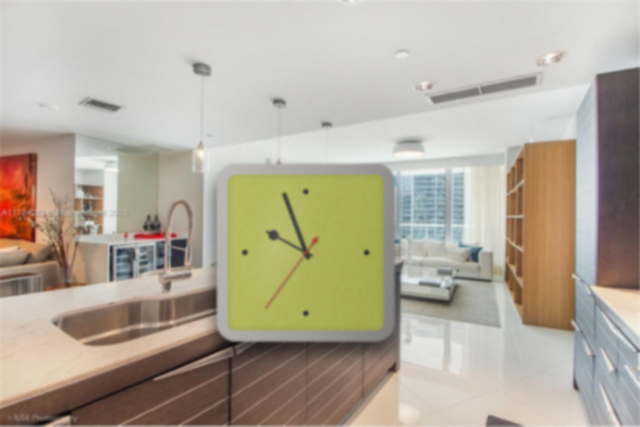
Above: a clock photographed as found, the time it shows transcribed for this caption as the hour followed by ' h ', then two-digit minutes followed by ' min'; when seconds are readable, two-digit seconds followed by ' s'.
9 h 56 min 36 s
